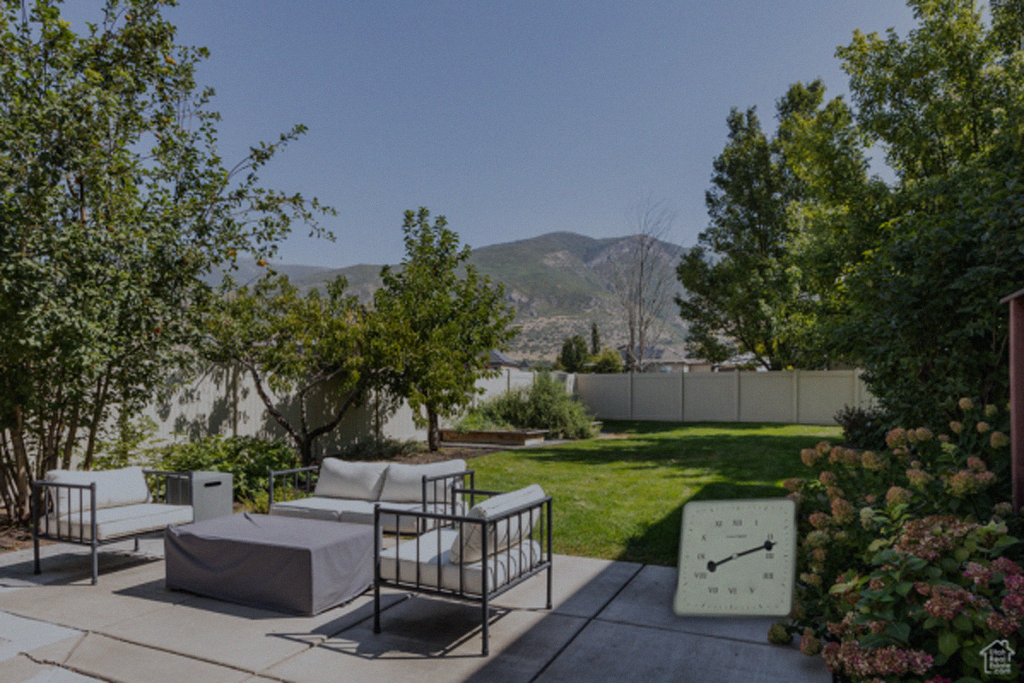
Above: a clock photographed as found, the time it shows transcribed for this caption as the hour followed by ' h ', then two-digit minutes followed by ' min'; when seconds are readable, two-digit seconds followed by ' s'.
8 h 12 min
